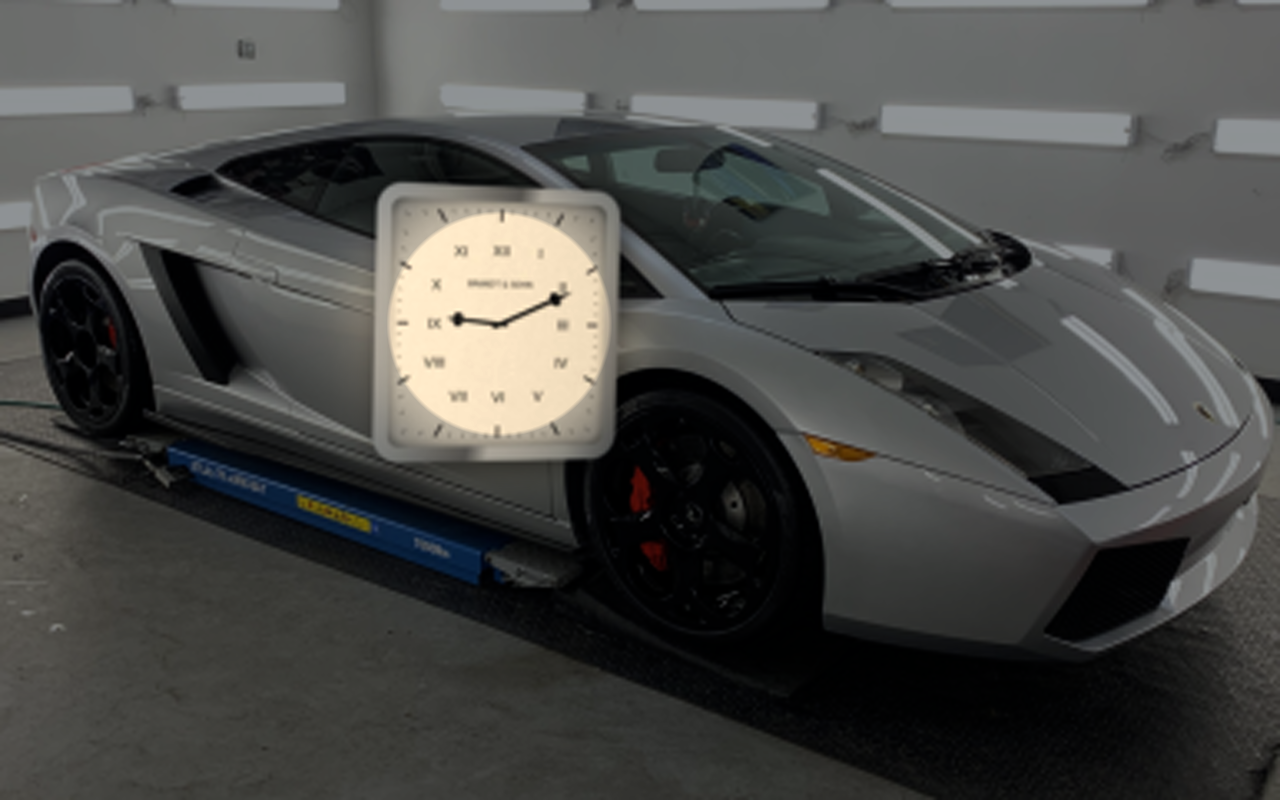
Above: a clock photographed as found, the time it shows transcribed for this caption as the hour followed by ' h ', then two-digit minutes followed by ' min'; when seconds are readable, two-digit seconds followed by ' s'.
9 h 11 min
